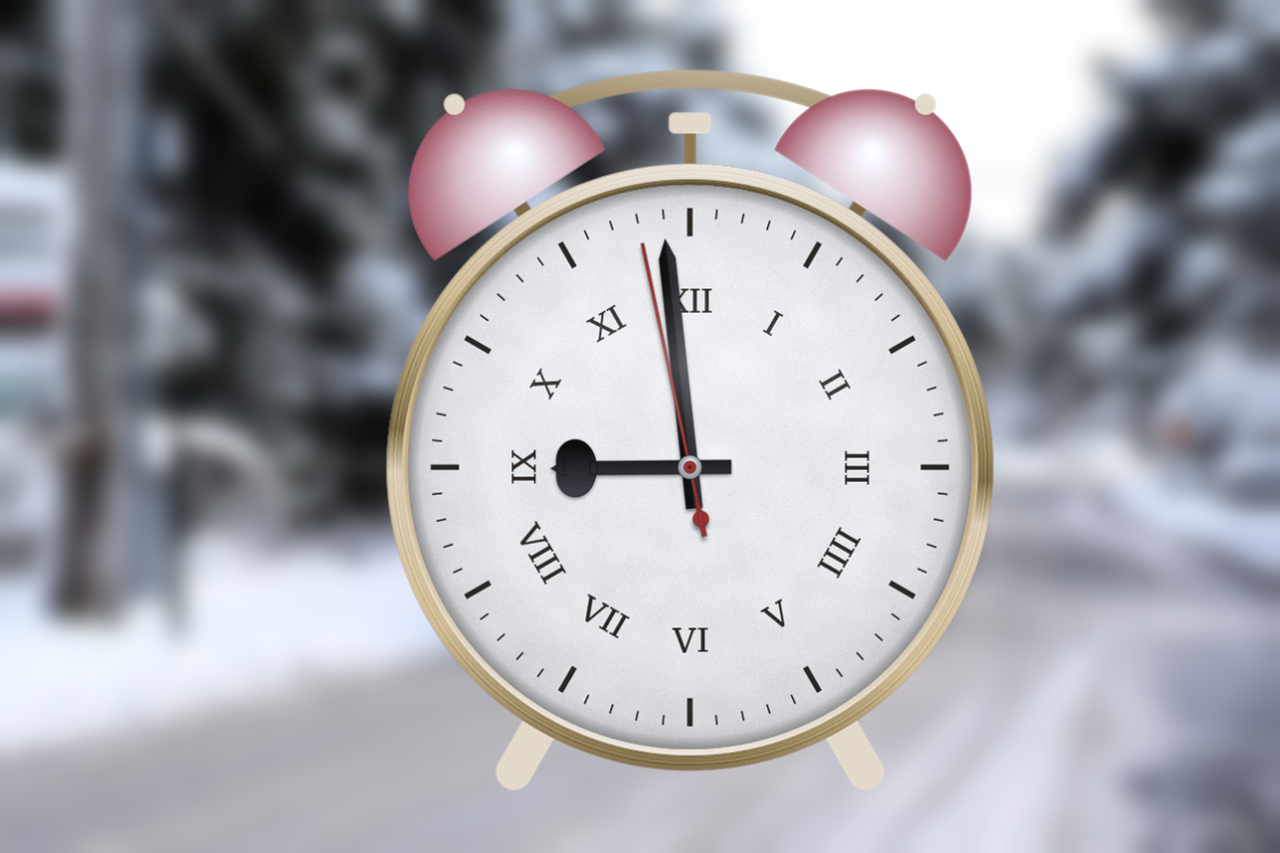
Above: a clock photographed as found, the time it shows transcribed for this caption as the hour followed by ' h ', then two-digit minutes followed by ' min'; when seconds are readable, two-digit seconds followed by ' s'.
8 h 58 min 58 s
